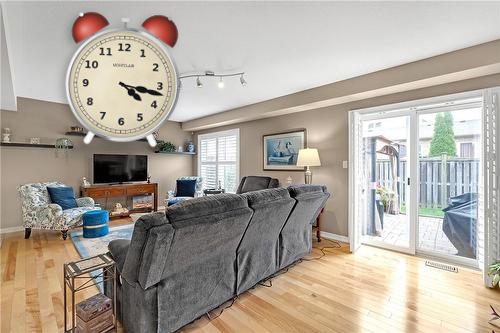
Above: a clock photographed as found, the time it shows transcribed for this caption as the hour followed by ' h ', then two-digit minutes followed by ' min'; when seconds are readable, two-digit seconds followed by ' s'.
4 h 17 min
